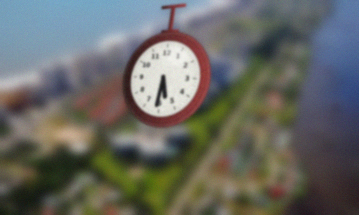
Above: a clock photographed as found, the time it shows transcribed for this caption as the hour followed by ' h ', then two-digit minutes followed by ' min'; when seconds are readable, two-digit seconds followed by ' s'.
5 h 31 min
